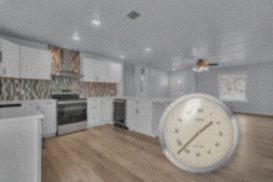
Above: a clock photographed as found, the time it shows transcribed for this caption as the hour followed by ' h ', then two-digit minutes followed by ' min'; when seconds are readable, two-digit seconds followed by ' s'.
1 h 37 min
